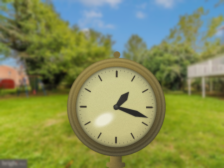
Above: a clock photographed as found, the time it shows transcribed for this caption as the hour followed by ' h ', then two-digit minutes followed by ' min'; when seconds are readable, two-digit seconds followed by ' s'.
1 h 18 min
